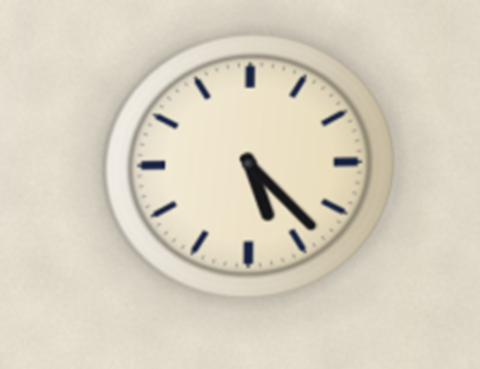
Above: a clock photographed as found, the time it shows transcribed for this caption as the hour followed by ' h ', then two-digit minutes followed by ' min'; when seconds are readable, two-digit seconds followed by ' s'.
5 h 23 min
